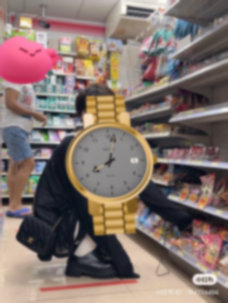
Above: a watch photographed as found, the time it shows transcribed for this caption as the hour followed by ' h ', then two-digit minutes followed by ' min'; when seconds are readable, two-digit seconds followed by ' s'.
8 h 02 min
